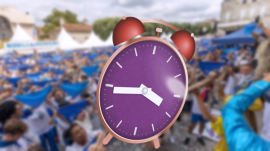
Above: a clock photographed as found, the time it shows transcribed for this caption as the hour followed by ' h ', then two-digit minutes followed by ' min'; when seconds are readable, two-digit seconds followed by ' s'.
3 h 44 min
